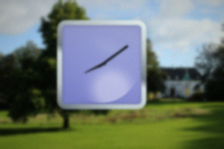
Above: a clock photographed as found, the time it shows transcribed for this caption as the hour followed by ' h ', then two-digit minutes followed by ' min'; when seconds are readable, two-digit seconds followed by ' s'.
8 h 09 min
